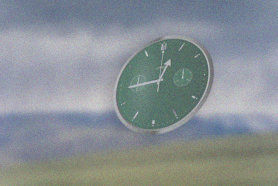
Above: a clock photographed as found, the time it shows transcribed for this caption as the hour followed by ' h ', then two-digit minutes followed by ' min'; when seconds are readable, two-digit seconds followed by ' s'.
12 h 44 min
